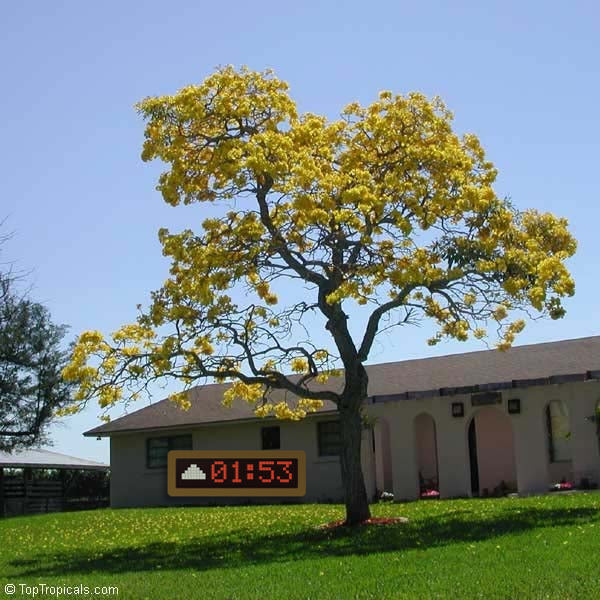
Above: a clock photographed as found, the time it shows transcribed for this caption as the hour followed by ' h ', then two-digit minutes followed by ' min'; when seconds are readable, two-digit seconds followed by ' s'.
1 h 53 min
